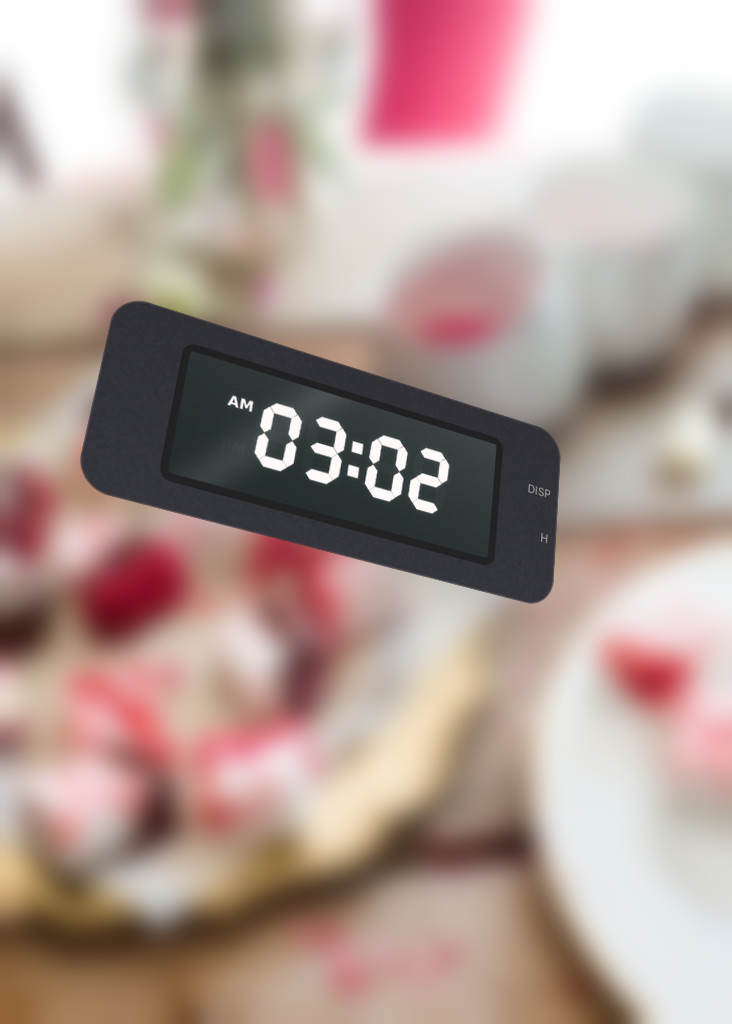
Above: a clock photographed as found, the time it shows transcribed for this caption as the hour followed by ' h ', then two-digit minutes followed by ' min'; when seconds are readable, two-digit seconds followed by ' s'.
3 h 02 min
